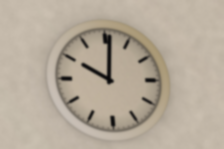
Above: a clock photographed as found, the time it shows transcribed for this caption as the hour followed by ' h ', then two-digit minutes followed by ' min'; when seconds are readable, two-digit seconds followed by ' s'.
10 h 01 min
